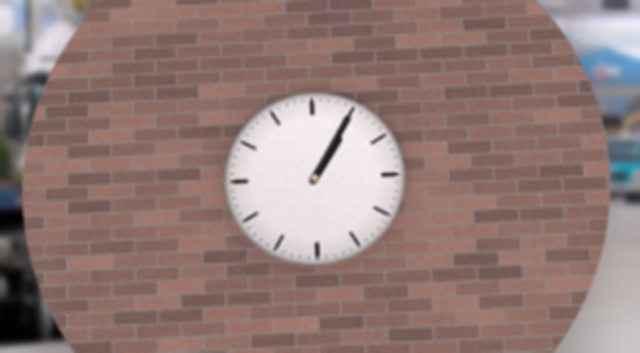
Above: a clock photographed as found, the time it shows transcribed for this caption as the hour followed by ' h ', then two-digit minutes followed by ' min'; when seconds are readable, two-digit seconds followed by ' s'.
1 h 05 min
